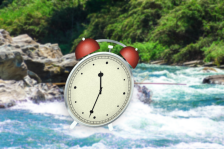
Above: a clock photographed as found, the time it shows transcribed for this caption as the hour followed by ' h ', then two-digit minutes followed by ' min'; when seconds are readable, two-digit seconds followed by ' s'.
11 h 32 min
